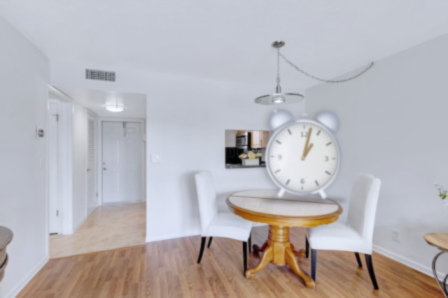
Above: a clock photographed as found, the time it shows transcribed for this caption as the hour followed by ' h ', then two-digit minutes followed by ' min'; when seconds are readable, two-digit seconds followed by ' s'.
1 h 02 min
